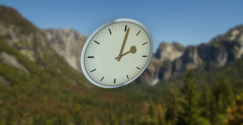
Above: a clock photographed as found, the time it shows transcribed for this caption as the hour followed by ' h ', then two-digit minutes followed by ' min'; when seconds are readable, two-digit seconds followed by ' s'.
2 h 01 min
